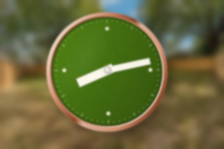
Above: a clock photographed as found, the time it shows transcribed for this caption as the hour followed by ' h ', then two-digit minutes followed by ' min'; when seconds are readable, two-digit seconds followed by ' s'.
8 h 13 min
